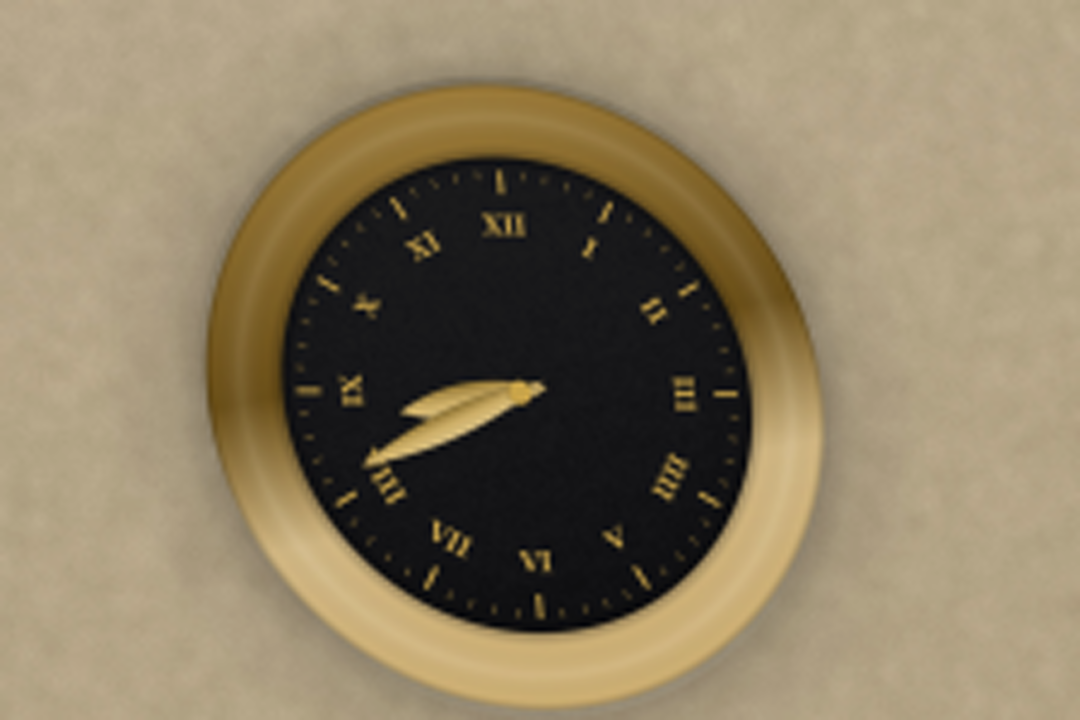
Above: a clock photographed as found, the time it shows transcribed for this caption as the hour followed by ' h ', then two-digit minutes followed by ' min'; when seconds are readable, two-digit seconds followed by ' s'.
8 h 41 min
